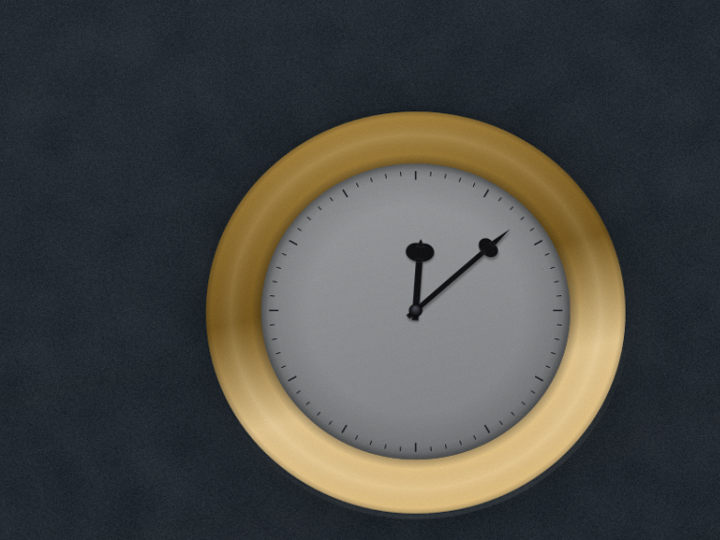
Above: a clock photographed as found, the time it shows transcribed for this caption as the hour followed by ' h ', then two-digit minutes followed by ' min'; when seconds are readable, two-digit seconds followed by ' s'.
12 h 08 min
